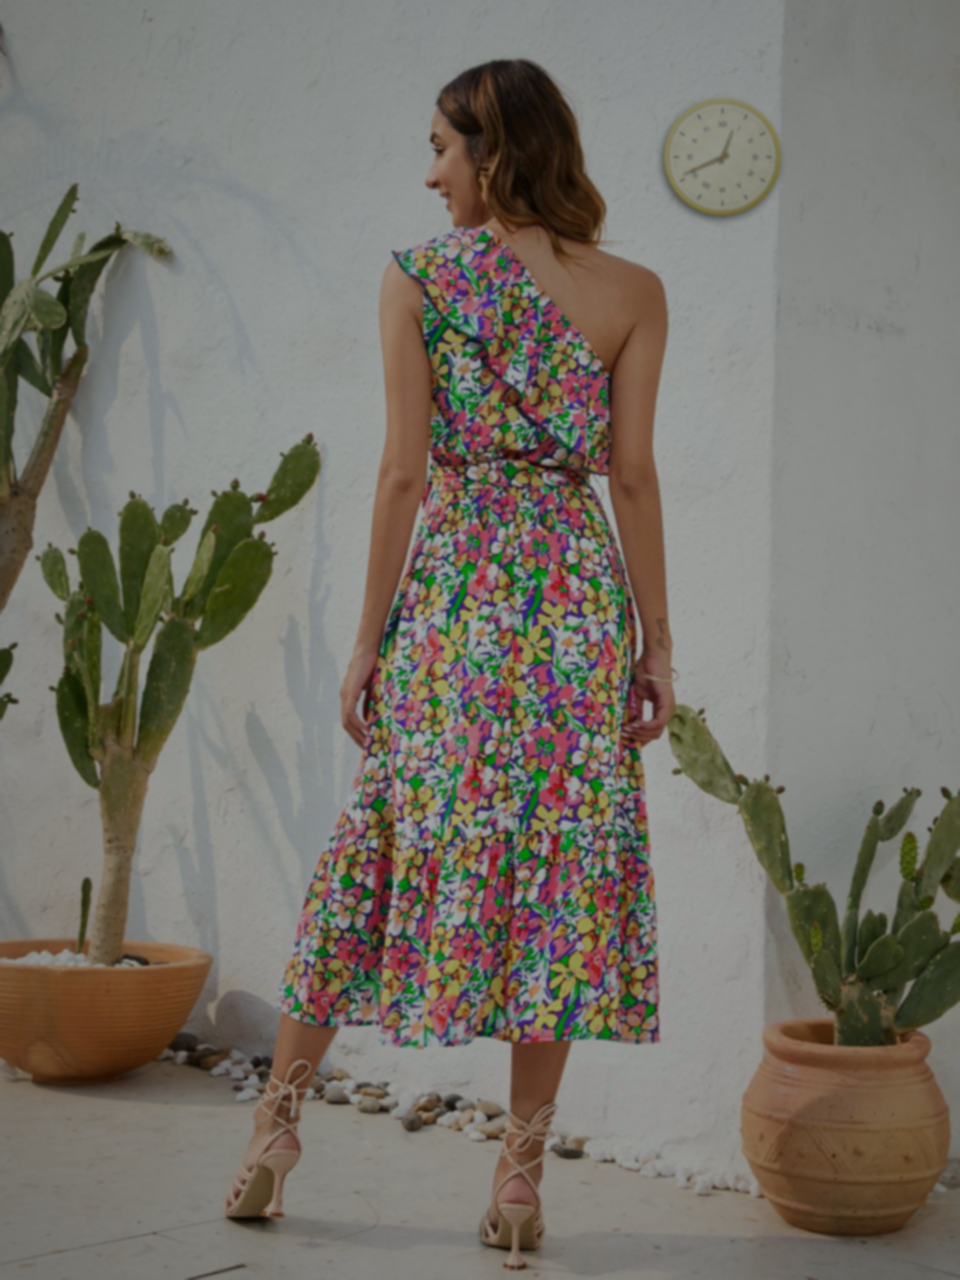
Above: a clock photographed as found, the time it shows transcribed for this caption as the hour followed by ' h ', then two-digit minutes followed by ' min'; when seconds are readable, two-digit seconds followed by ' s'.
12 h 41 min
